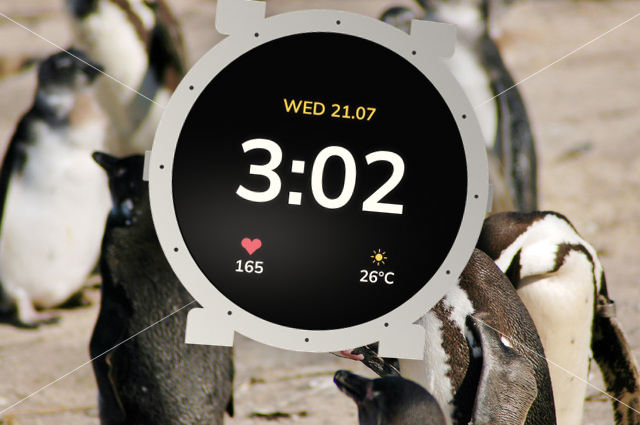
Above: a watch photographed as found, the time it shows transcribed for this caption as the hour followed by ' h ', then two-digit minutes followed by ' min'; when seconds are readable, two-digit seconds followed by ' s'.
3 h 02 min
